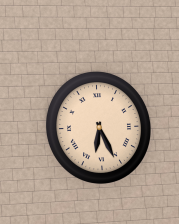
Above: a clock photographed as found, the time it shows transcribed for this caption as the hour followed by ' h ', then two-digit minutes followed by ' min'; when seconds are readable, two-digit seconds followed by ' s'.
6 h 26 min
